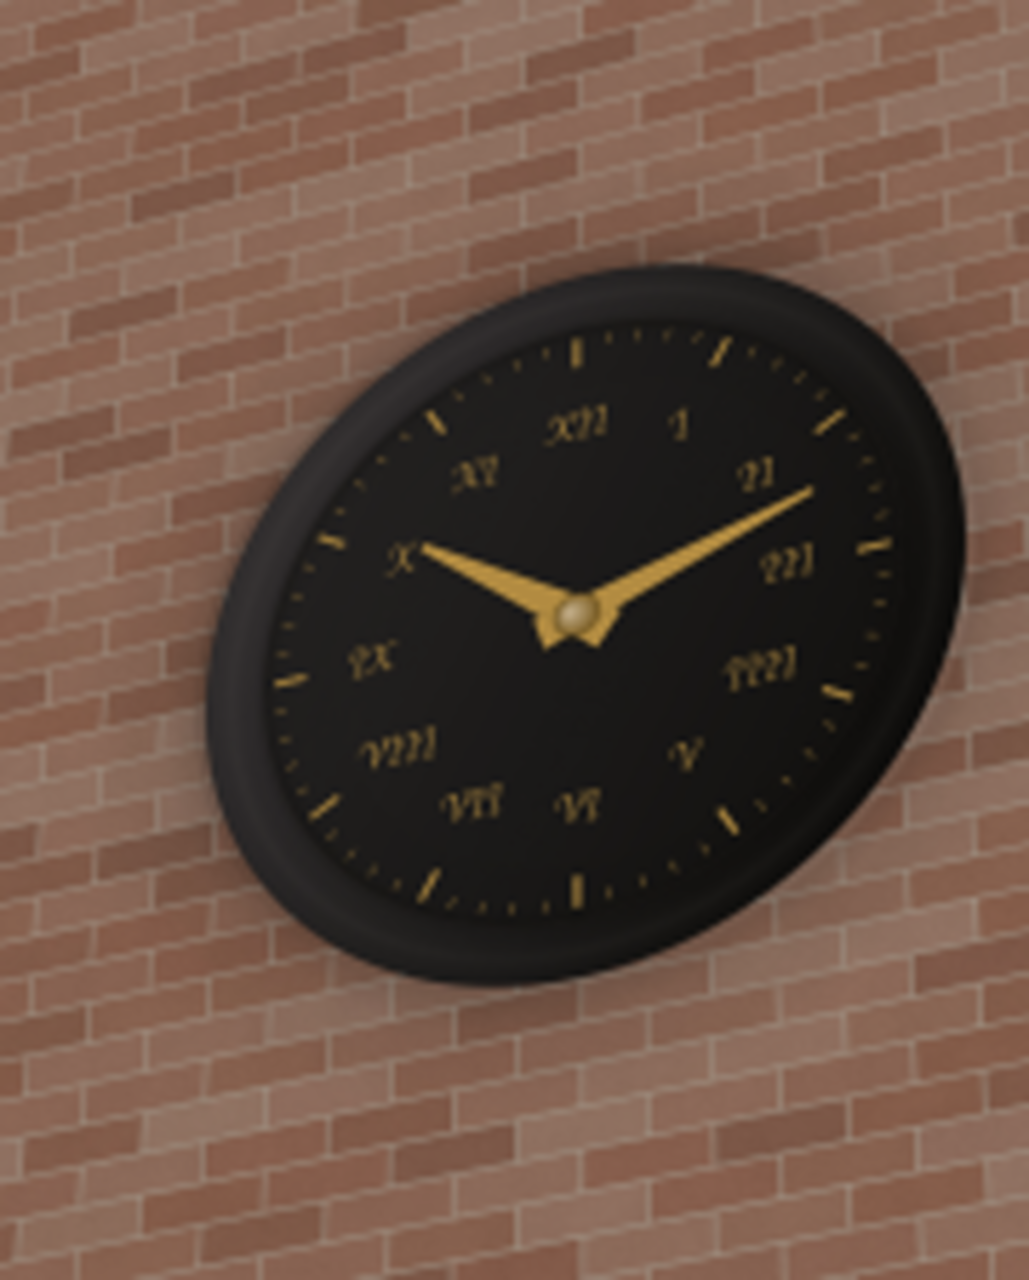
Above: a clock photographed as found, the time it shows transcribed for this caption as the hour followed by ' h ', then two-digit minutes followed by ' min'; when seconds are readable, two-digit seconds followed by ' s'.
10 h 12 min
